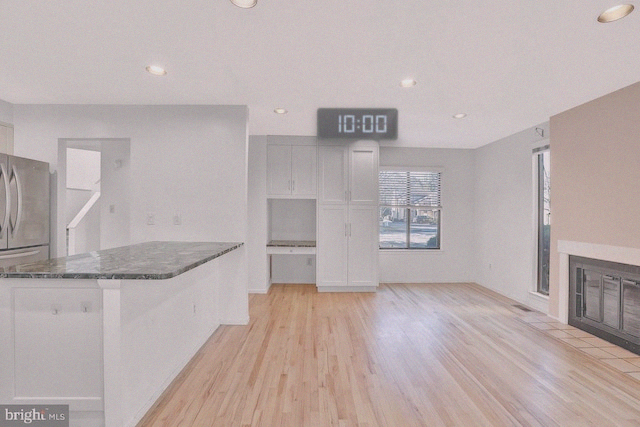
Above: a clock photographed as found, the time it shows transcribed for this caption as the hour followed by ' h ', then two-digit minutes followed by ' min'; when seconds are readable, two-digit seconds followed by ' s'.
10 h 00 min
